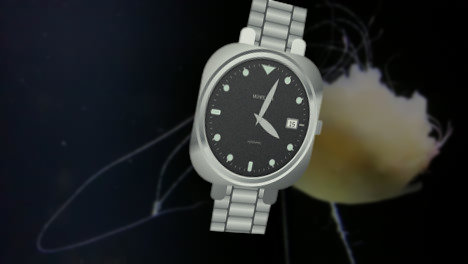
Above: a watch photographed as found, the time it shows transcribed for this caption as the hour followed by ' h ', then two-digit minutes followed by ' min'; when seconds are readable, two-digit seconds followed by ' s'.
4 h 03 min
